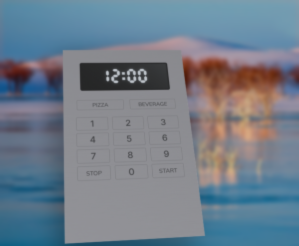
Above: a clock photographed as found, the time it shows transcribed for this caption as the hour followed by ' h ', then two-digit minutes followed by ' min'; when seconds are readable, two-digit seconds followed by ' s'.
12 h 00 min
